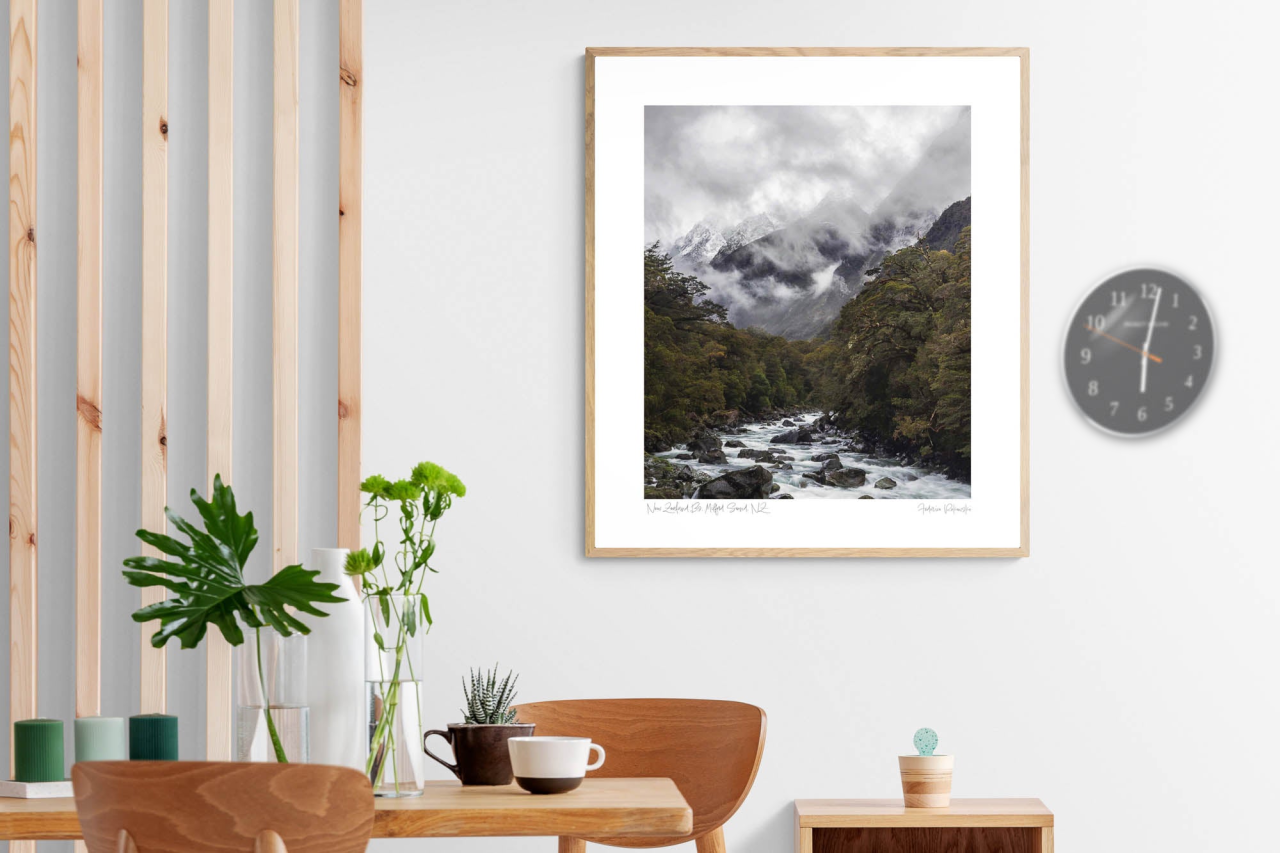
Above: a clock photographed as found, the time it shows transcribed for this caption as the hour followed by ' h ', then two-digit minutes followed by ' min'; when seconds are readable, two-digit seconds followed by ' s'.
6 h 01 min 49 s
